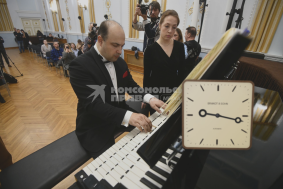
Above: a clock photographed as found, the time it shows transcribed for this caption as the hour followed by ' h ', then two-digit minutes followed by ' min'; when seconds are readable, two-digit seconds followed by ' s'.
9 h 17 min
